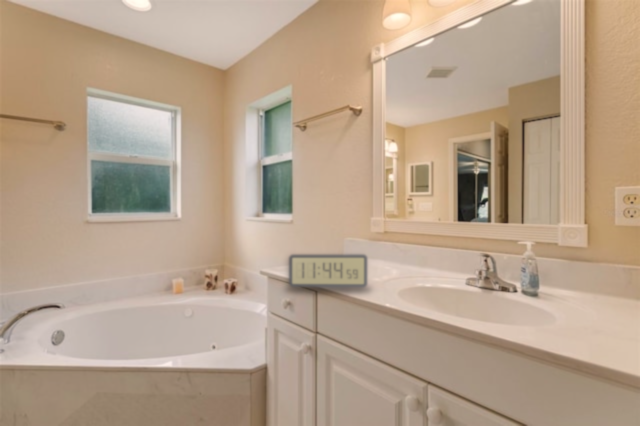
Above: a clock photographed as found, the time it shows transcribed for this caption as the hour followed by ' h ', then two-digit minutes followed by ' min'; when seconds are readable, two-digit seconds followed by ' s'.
11 h 44 min
